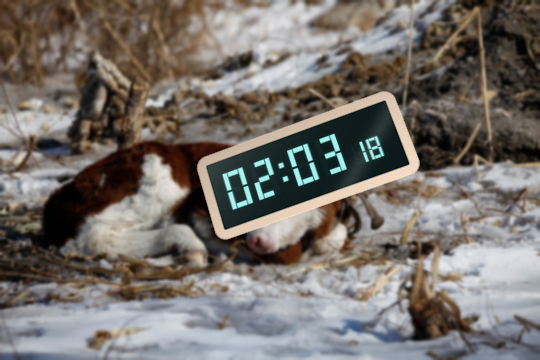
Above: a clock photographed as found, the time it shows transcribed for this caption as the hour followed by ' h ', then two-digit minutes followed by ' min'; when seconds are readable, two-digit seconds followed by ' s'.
2 h 03 min 18 s
